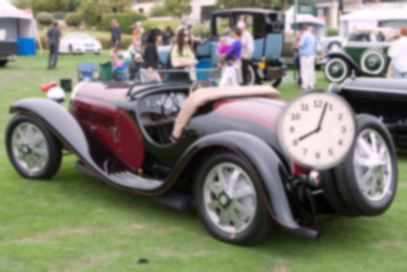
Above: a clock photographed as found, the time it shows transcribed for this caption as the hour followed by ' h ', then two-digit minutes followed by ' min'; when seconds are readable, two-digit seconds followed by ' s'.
8 h 03 min
